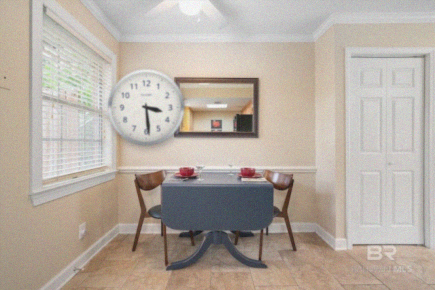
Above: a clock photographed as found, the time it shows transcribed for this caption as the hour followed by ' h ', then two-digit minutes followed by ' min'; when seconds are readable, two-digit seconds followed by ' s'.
3 h 29 min
